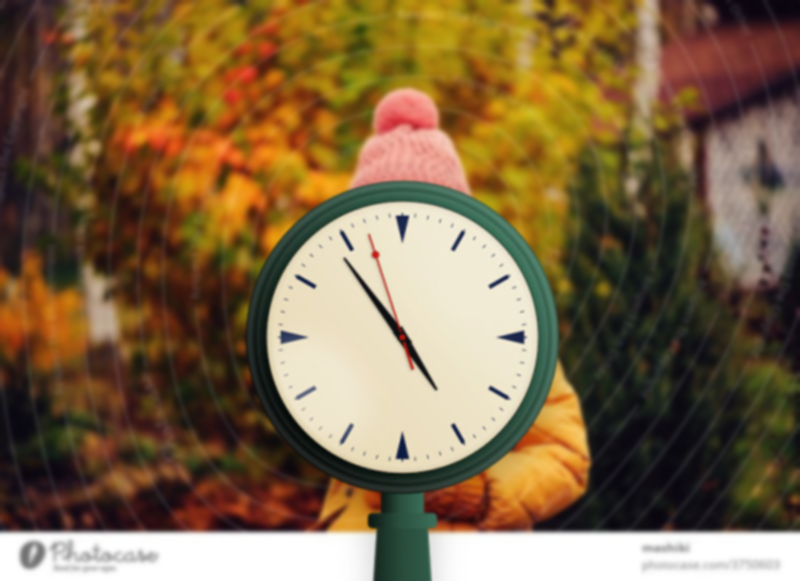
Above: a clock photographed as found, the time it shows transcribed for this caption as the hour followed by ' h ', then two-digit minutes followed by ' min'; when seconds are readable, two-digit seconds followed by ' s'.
4 h 53 min 57 s
